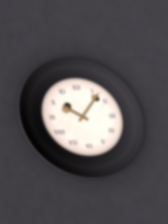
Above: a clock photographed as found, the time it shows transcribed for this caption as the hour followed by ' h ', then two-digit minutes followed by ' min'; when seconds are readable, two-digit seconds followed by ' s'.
10 h 07 min
